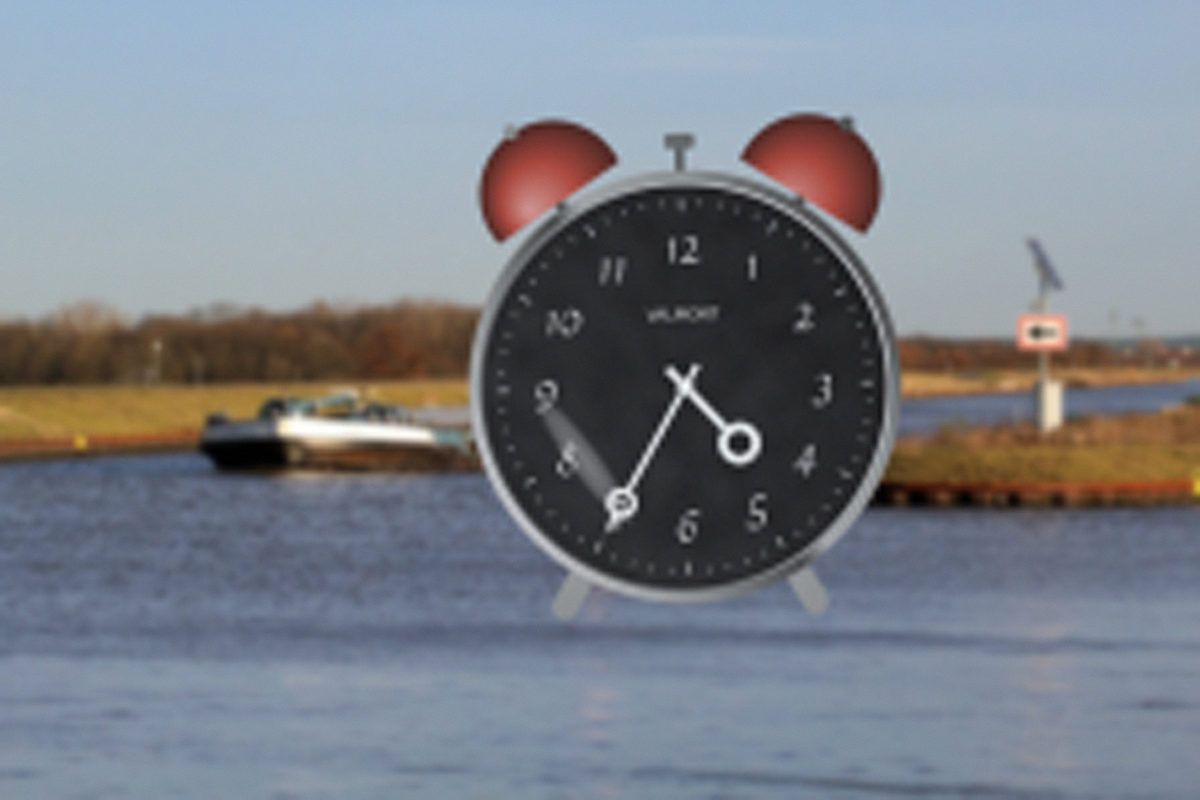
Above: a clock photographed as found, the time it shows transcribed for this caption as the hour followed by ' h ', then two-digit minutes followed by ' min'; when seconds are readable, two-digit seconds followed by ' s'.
4 h 35 min
